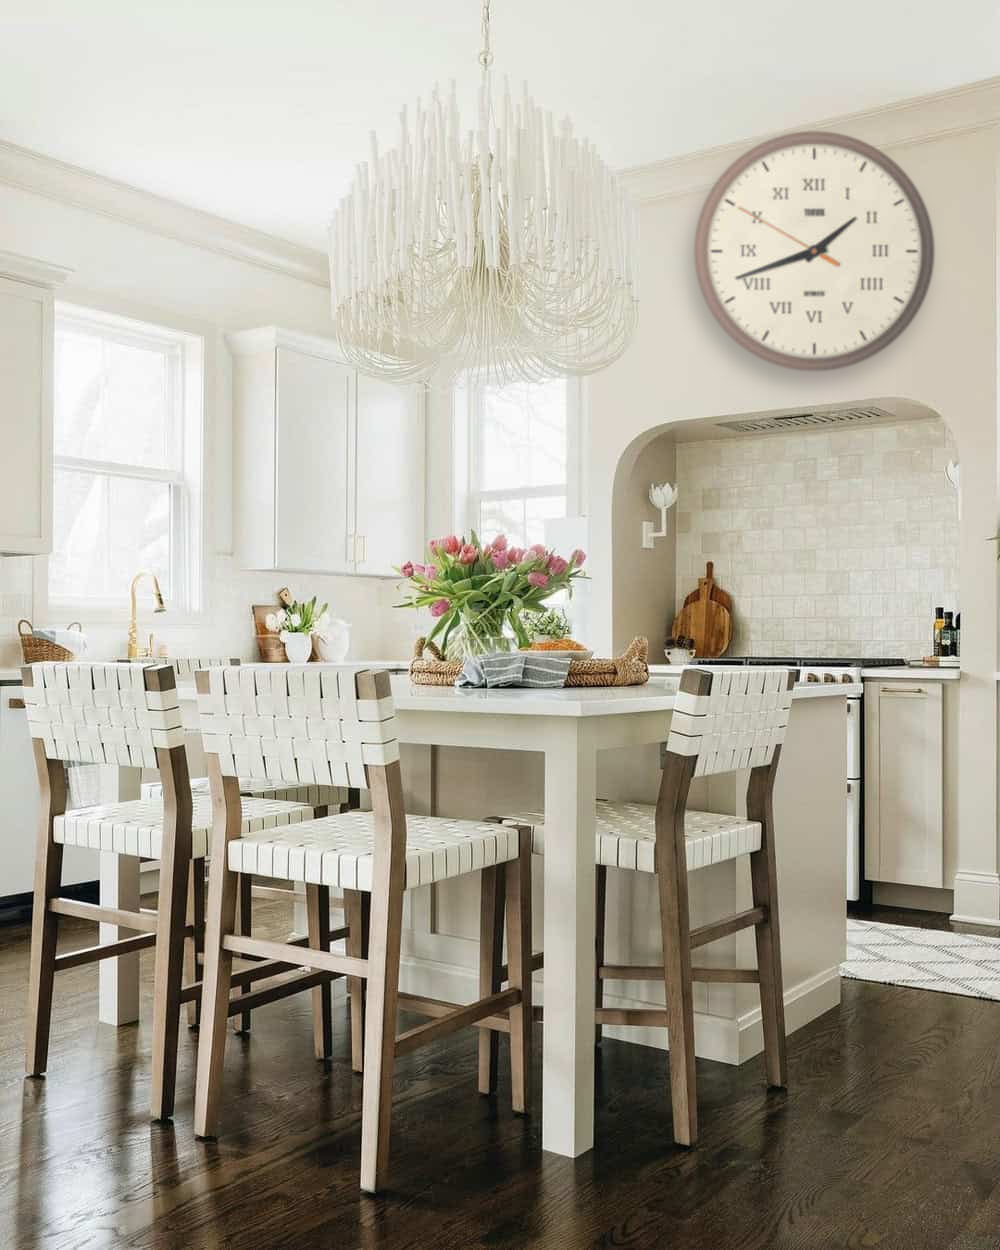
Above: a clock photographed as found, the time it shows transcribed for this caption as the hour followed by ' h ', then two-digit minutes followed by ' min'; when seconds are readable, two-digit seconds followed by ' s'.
1 h 41 min 50 s
